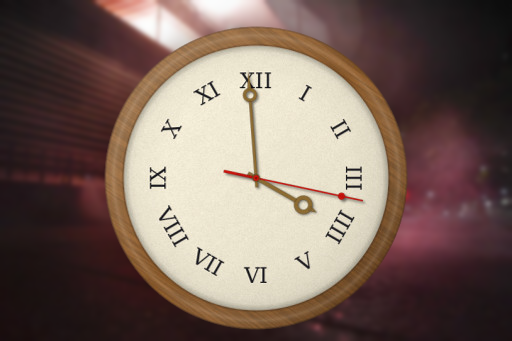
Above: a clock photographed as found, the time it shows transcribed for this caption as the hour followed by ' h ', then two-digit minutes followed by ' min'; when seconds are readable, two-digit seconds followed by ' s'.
3 h 59 min 17 s
